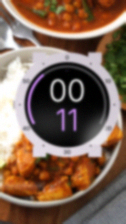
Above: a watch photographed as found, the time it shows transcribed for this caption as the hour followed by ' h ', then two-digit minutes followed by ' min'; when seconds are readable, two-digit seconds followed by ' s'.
0 h 11 min
